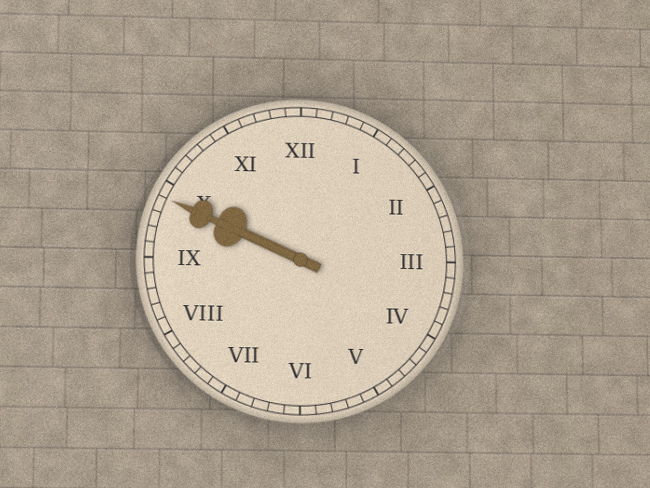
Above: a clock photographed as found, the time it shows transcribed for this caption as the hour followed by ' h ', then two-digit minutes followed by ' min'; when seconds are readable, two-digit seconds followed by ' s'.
9 h 49 min
